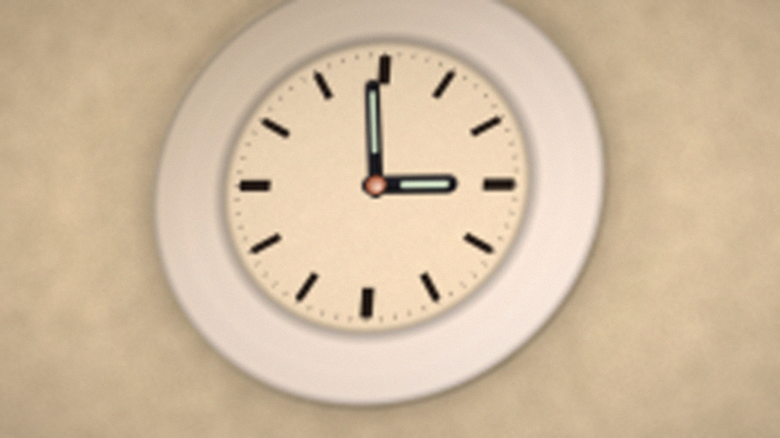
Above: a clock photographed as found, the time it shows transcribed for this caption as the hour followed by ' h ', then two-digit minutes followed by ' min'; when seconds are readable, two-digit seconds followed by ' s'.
2 h 59 min
